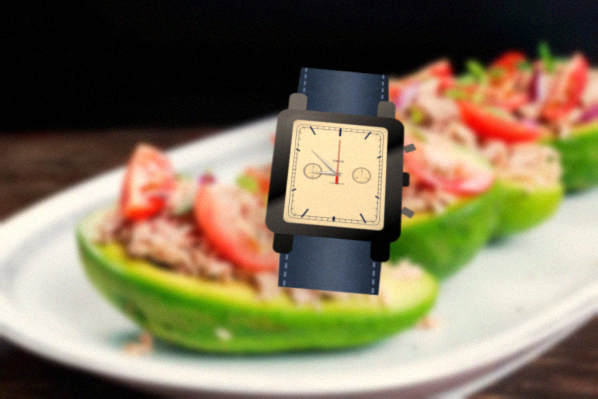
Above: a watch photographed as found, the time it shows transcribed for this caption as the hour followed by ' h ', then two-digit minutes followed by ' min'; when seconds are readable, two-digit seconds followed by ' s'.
8 h 52 min
